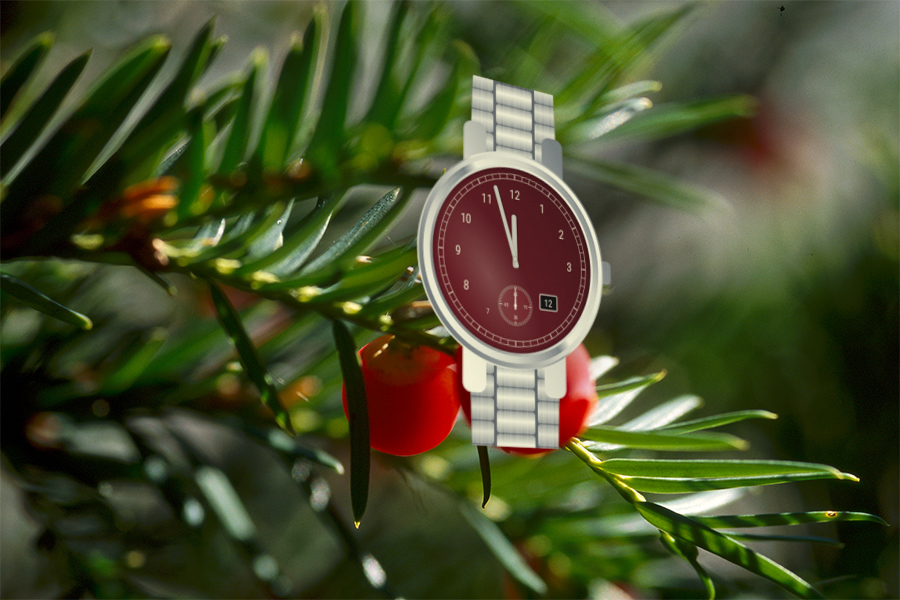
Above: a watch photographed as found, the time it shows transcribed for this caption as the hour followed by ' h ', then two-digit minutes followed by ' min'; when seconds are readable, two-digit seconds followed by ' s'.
11 h 57 min
